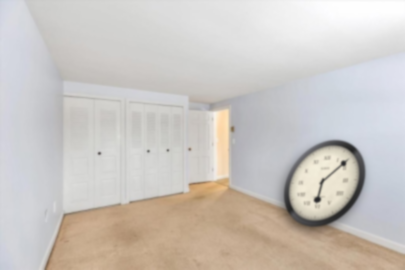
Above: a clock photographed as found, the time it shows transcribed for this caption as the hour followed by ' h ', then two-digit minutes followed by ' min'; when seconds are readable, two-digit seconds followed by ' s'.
6 h 08 min
